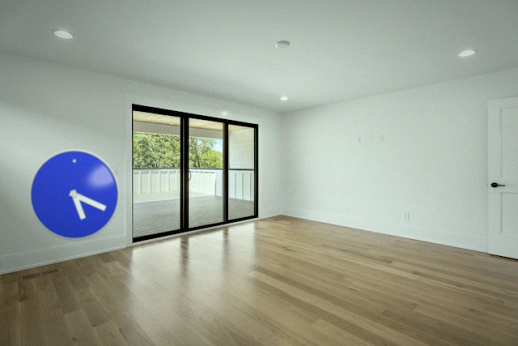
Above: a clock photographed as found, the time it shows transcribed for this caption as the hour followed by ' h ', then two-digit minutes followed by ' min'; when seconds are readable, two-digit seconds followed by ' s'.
5 h 19 min
